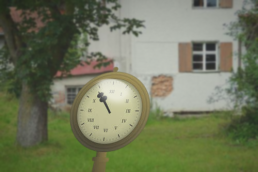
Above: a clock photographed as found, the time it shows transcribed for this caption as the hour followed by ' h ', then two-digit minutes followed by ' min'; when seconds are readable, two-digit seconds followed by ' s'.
10 h 54 min
